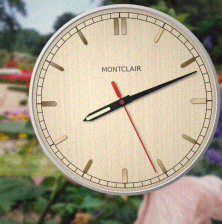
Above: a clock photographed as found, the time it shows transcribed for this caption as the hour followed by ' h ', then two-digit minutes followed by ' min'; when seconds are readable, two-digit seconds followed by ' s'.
8 h 11 min 26 s
